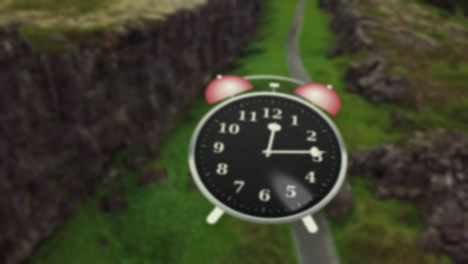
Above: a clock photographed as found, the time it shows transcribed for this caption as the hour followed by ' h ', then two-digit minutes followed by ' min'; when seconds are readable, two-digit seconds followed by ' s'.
12 h 14 min
